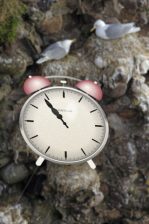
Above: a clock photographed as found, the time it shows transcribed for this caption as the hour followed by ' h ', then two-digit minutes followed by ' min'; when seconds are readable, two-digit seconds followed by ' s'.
10 h 54 min
